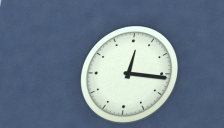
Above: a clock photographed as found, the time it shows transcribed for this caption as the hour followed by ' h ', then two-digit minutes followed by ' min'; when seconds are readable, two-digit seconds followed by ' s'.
12 h 16 min
